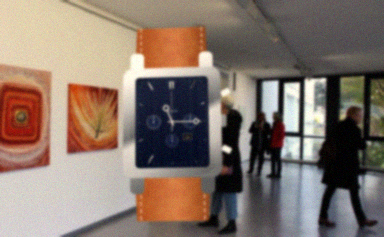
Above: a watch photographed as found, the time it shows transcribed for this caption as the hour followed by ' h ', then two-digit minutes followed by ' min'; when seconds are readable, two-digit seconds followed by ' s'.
11 h 15 min
